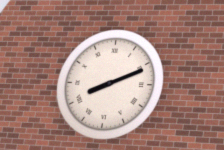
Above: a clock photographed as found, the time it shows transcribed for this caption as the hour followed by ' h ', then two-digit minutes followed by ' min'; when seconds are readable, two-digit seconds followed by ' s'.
8 h 11 min
